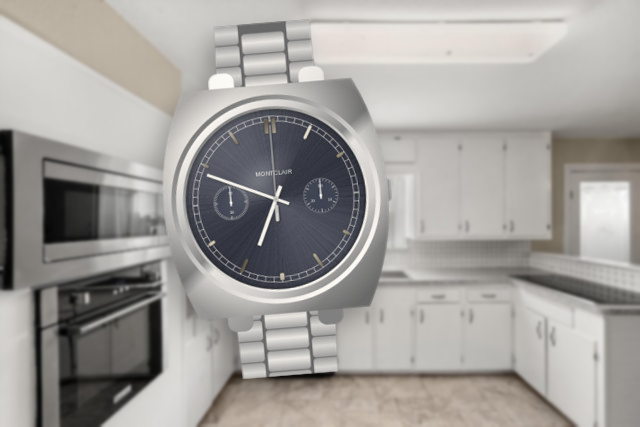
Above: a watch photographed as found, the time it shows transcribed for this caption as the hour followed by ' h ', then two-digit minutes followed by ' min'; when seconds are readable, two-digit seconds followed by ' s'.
6 h 49 min
